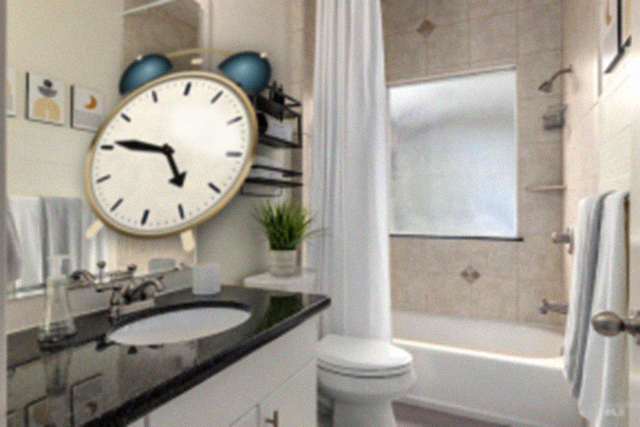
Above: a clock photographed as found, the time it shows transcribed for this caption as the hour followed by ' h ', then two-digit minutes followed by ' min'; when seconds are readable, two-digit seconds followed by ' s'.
4 h 46 min
